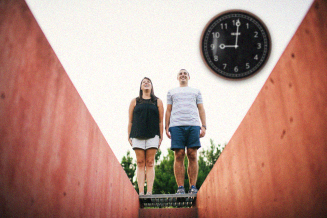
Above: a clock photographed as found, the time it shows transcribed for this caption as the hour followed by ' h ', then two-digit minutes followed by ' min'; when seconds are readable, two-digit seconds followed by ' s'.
9 h 01 min
